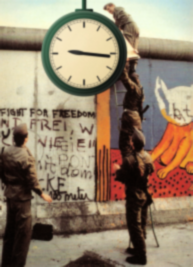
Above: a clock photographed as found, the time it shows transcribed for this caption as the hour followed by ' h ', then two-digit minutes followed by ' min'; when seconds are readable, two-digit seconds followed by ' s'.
9 h 16 min
